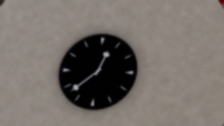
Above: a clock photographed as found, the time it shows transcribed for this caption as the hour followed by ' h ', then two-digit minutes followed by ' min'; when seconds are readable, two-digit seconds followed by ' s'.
12 h 38 min
